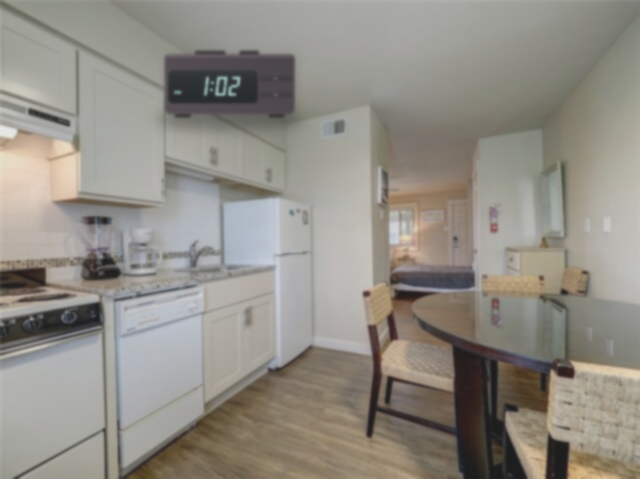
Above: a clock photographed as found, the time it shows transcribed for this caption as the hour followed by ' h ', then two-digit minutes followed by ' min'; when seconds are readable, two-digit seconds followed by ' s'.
1 h 02 min
